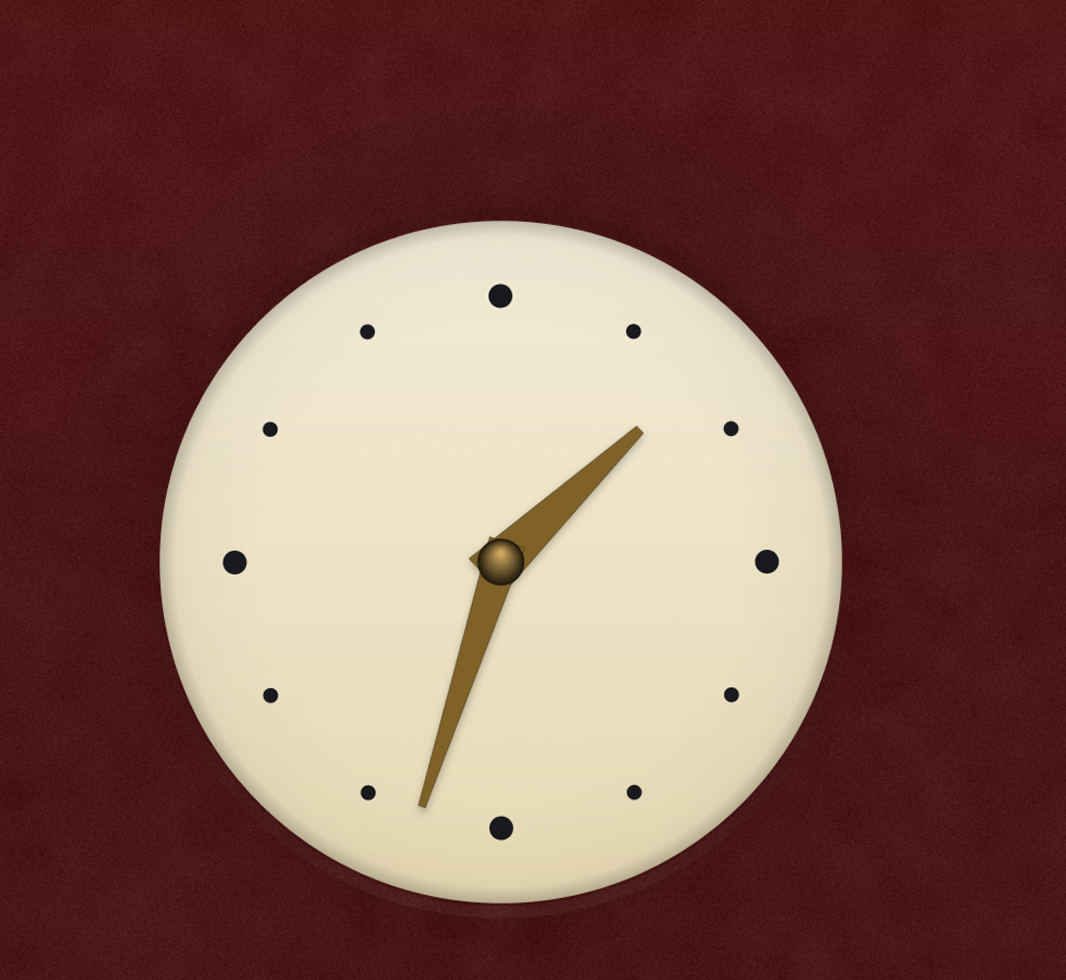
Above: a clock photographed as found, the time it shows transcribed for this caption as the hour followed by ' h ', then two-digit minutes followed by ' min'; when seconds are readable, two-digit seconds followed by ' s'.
1 h 33 min
